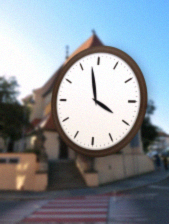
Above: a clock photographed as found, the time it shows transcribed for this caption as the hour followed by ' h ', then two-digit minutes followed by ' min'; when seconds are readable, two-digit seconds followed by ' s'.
3 h 58 min
